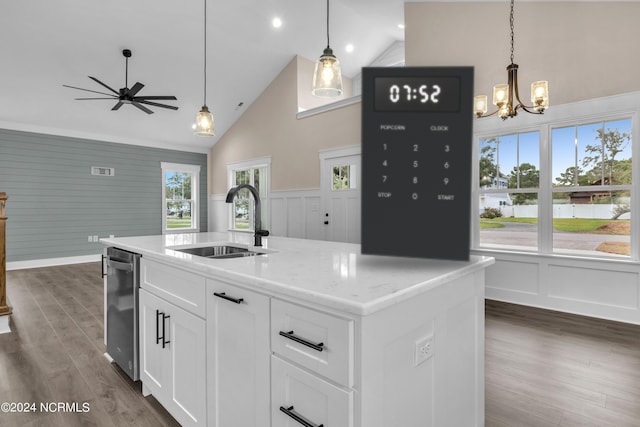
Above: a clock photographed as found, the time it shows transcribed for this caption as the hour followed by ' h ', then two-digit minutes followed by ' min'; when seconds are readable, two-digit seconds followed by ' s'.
7 h 52 min
